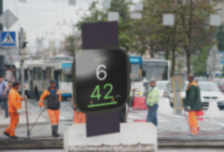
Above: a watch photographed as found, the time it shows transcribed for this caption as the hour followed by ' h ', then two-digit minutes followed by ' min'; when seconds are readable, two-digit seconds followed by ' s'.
6 h 42 min
